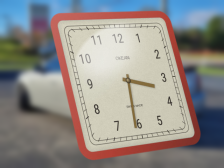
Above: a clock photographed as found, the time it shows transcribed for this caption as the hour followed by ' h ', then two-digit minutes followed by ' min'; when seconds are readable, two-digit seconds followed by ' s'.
3 h 31 min
